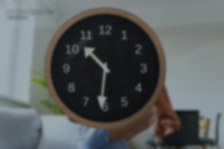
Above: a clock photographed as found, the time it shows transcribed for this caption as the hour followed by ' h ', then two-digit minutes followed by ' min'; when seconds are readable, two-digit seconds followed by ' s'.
10 h 31 min
